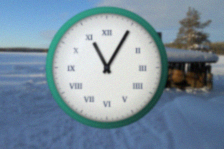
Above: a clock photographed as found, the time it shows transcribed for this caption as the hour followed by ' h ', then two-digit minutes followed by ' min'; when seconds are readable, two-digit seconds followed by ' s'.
11 h 05 min
